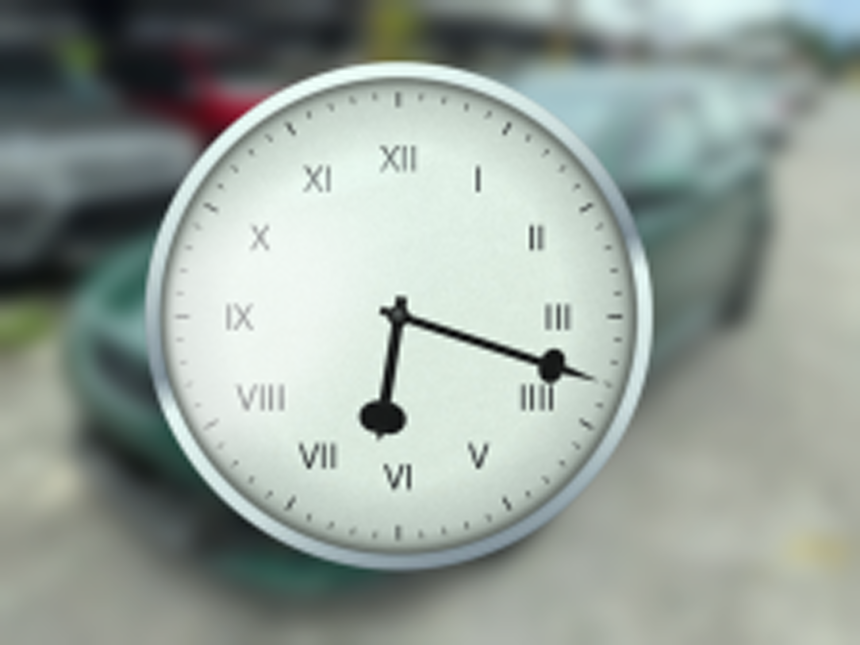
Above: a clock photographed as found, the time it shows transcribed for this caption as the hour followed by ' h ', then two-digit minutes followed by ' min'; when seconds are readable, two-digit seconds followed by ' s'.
6 h 18 min
